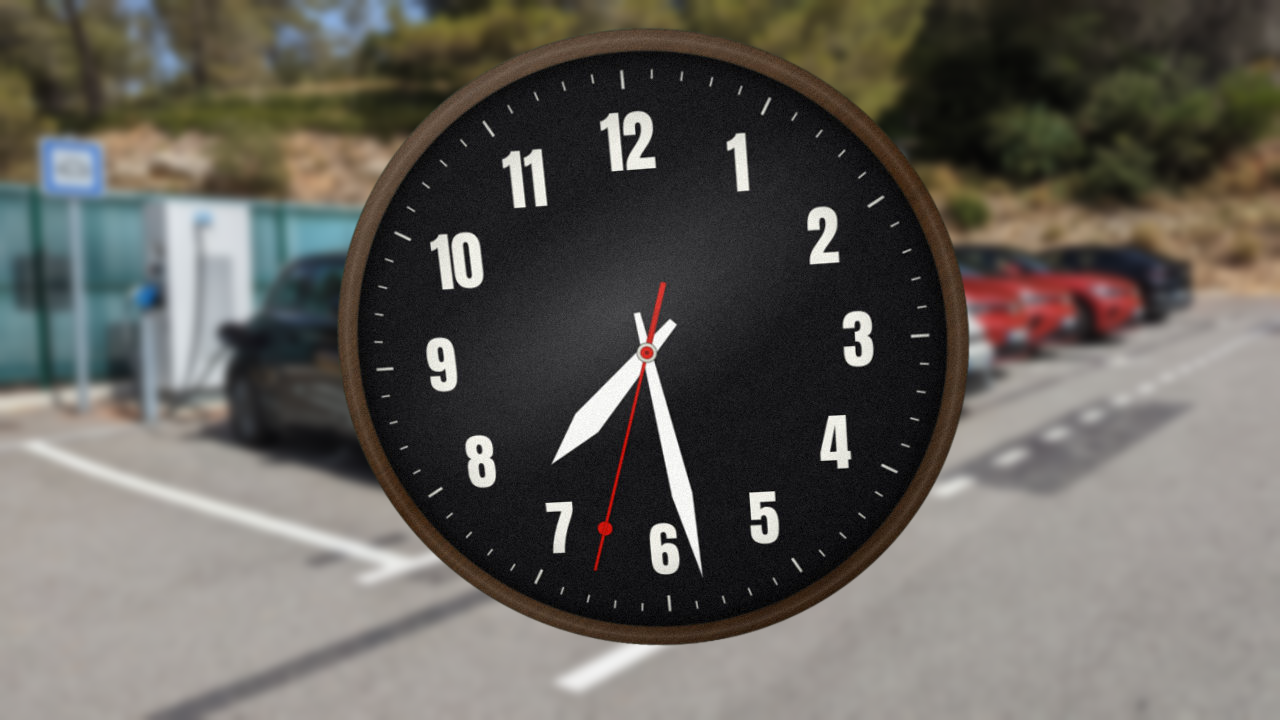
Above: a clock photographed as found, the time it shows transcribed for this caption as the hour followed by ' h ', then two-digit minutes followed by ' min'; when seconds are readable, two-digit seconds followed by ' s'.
7 h 28 min 33 s
